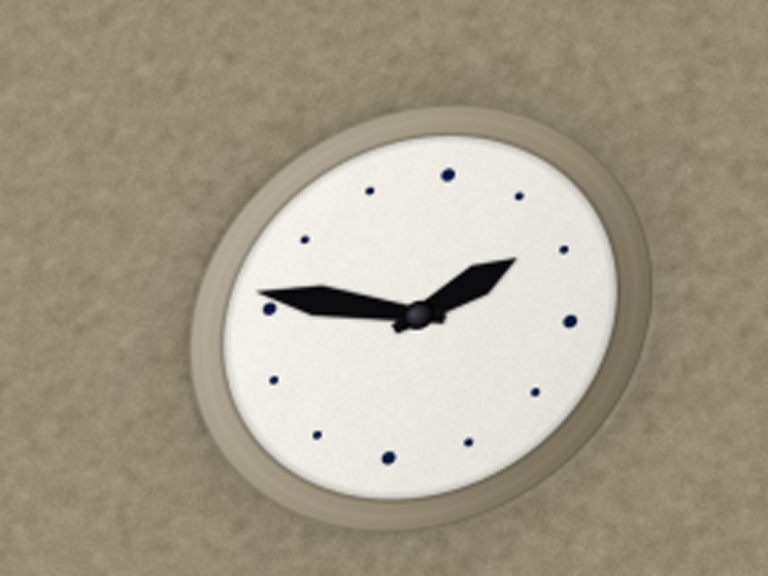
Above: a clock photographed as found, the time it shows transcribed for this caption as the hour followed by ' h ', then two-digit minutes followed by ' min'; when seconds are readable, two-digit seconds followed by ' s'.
1 h 46 min
